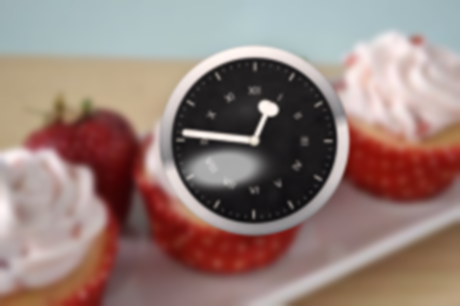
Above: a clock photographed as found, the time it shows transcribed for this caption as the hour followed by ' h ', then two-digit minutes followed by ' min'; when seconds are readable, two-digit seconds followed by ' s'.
12 h 46 min
